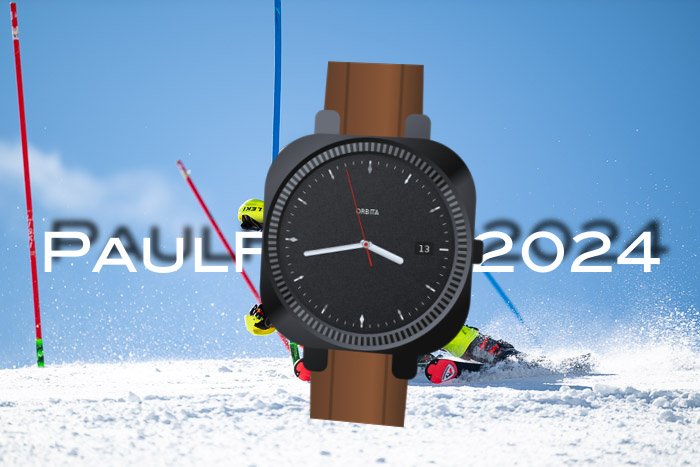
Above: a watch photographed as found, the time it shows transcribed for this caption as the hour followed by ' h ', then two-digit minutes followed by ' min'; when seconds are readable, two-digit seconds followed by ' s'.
3 h 42 min 57 s
